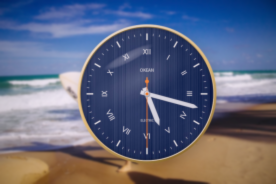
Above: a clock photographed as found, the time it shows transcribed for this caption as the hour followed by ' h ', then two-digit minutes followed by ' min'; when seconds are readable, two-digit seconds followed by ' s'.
5 h 17 min 30 s
